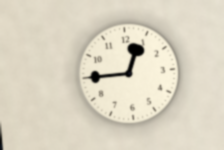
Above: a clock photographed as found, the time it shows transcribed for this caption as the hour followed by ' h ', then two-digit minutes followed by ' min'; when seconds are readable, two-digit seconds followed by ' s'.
12 h 45 min
